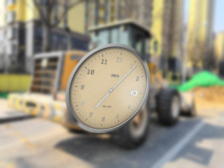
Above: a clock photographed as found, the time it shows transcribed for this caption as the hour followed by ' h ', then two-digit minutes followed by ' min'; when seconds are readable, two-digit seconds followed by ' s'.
7 h 06 min
